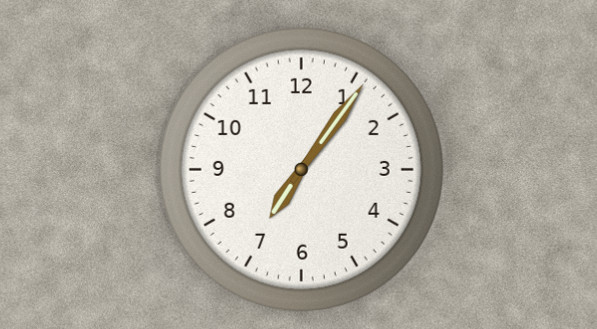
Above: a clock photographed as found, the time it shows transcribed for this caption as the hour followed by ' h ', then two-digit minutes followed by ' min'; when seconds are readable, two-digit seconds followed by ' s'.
7 h 06 min
